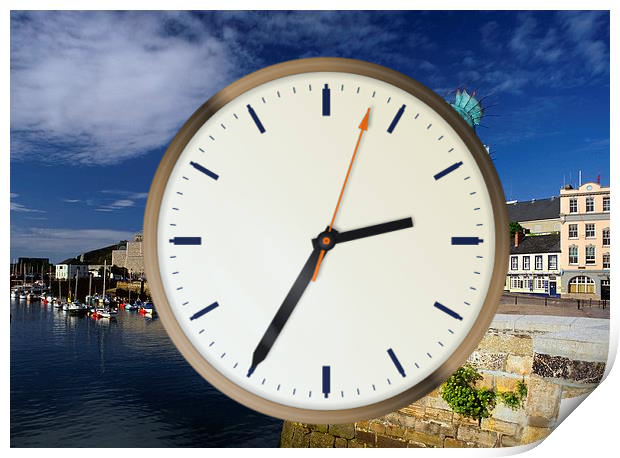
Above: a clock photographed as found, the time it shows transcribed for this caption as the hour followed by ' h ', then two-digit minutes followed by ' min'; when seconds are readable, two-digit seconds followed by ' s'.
2 h 35 min 03 s
